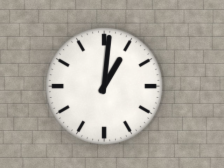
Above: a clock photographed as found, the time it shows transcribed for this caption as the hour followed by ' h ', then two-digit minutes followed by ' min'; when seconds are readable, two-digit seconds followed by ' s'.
1 h 01 min
